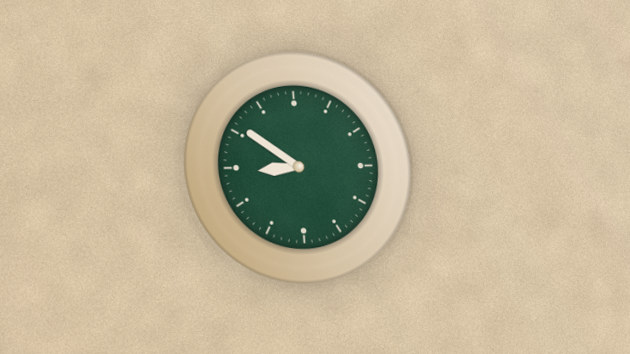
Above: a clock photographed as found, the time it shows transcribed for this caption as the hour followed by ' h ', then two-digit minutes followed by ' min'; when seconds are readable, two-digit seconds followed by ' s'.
8 h 51 min
